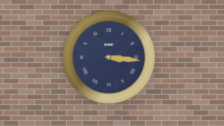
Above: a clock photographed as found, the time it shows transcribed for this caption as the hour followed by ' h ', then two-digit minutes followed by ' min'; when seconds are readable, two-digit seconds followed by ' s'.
3 h 16 min
